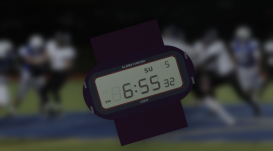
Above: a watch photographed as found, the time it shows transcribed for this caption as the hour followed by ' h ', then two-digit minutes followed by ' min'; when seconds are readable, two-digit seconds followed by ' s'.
6 h 55 min 32 s
